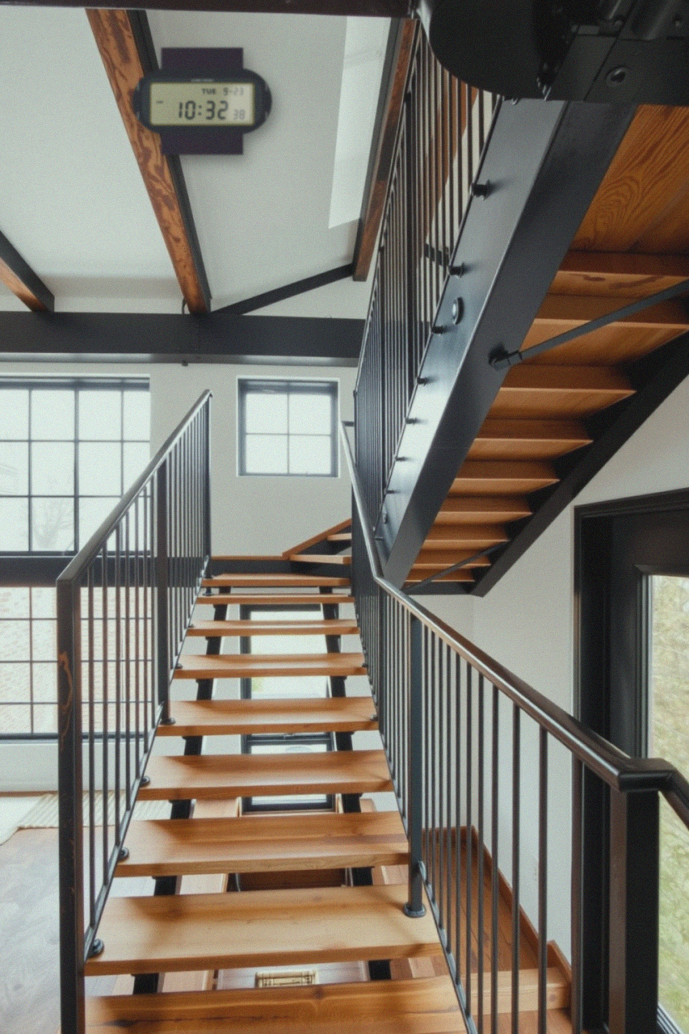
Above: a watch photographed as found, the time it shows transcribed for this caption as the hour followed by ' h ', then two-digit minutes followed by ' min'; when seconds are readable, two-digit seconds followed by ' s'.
10 h 32 min
